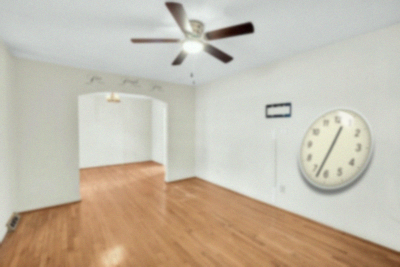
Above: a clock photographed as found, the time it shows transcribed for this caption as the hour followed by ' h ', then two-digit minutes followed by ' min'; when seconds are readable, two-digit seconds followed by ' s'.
12 h 33 min
